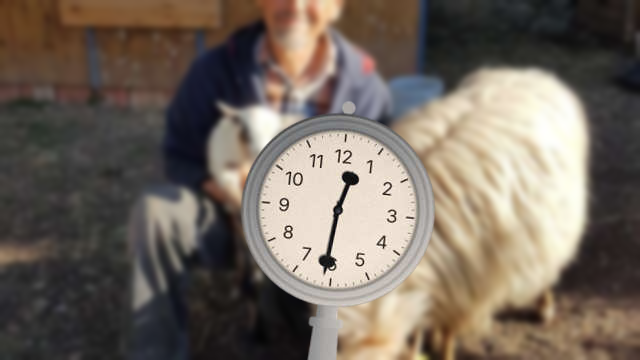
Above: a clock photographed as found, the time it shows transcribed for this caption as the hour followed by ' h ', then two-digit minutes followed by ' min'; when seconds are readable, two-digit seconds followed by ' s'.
12 h 31 min
